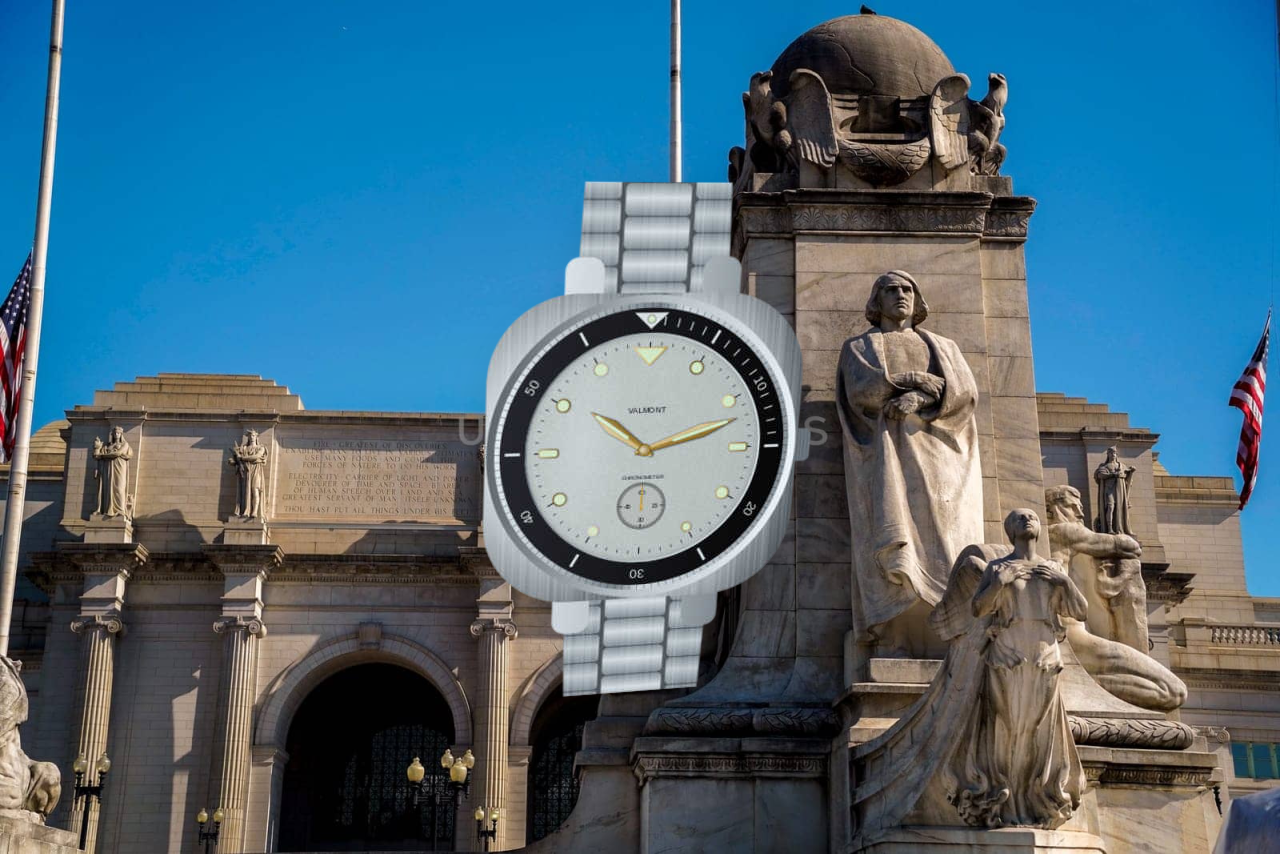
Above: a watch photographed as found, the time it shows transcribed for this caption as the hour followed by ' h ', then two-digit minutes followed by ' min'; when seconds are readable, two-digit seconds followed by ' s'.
10 h 12 min
